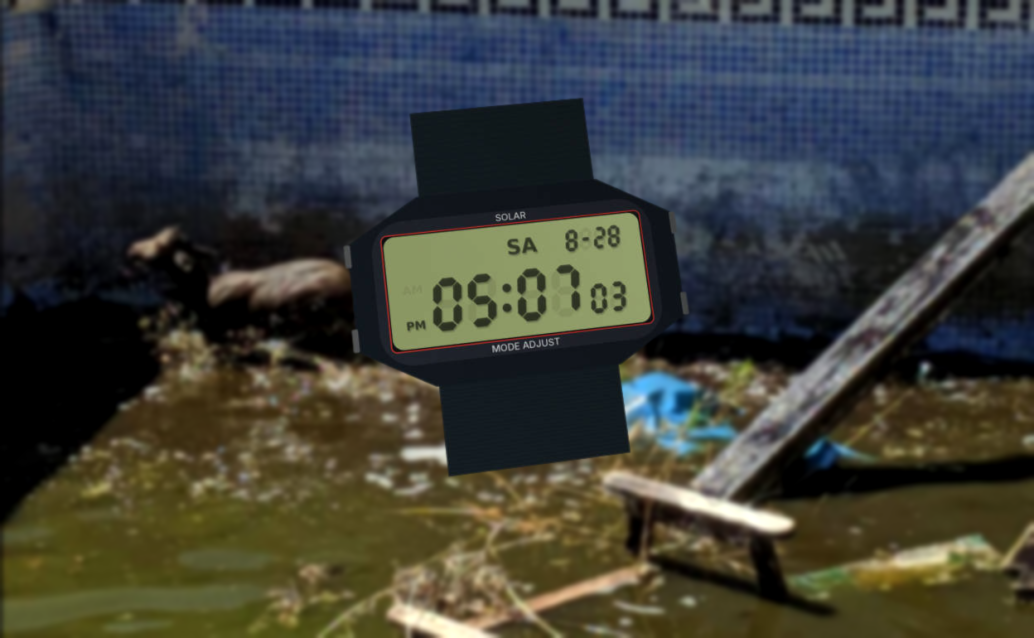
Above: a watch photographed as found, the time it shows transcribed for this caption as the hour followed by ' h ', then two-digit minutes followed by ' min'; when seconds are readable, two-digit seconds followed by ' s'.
5 h 07 min 03 s
